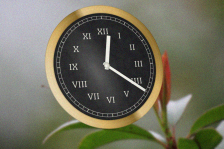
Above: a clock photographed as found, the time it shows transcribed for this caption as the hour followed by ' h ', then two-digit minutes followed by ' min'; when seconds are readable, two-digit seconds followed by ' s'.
12 h 21 min
